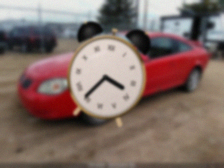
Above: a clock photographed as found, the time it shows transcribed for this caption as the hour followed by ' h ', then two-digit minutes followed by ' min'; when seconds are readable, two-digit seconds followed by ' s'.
3 h 36 min
